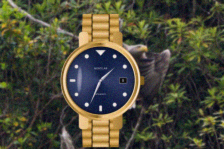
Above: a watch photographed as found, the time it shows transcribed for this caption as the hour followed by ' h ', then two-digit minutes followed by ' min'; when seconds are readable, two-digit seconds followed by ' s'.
1 h 34 min
